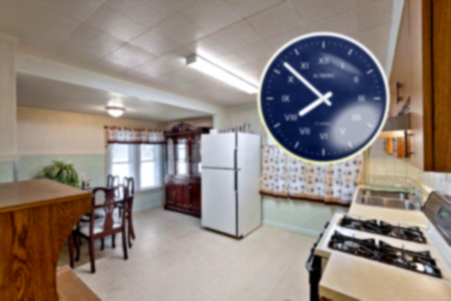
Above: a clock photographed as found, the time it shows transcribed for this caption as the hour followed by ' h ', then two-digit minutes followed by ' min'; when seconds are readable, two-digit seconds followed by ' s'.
7 h 52 min
